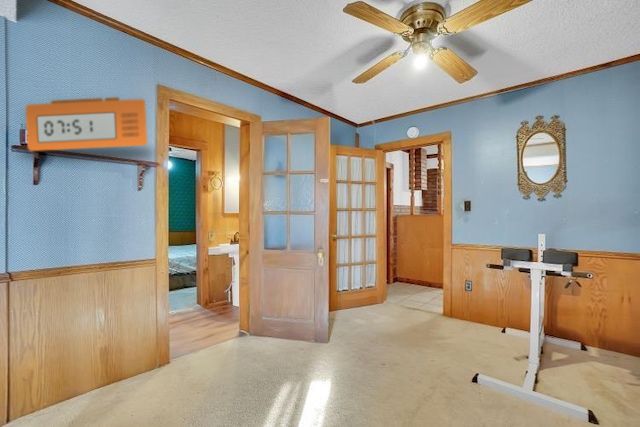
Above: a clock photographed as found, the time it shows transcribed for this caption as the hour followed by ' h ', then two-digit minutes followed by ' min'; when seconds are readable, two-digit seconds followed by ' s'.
7 h 51 min
